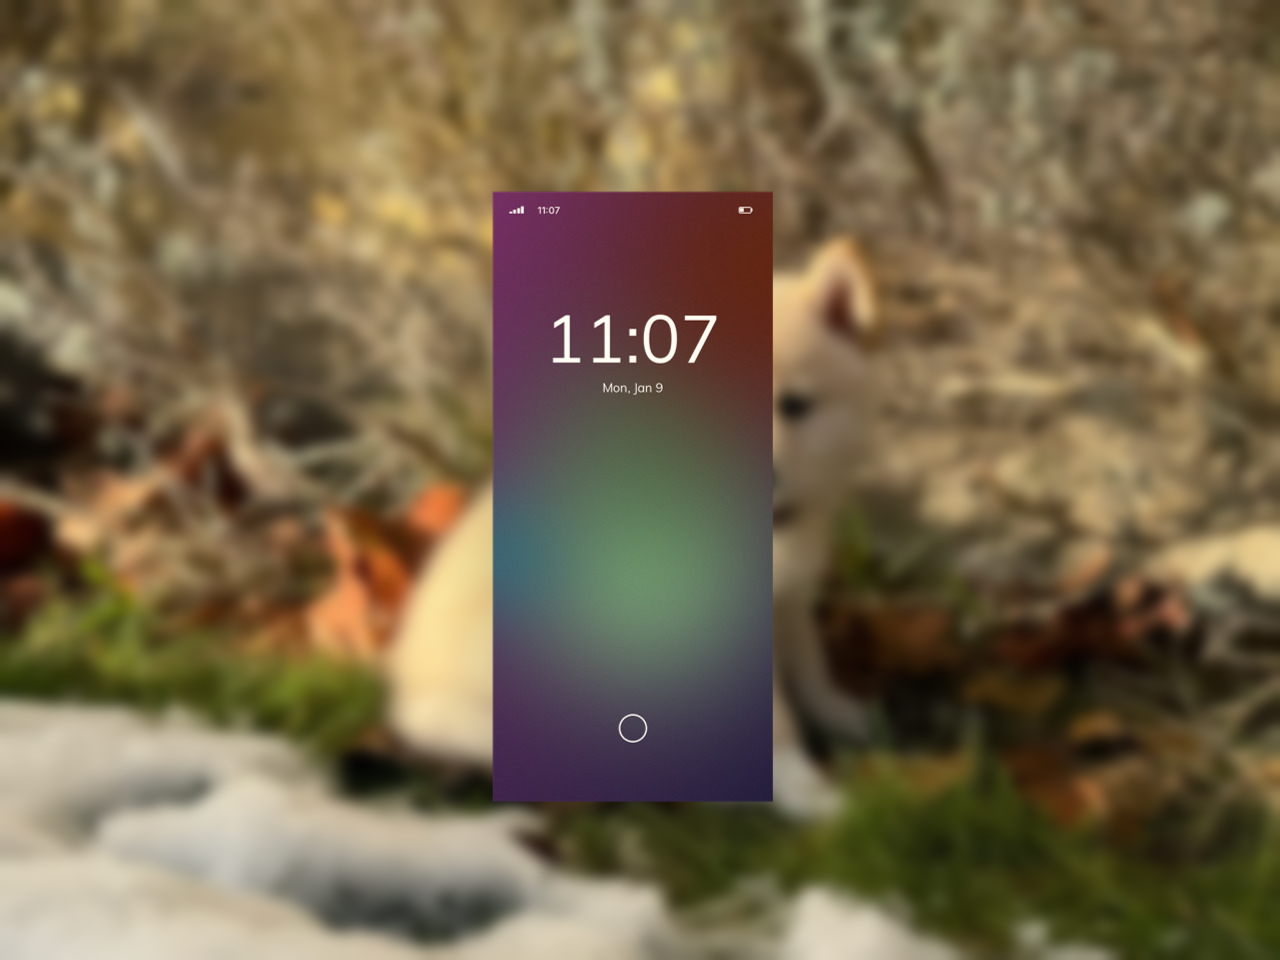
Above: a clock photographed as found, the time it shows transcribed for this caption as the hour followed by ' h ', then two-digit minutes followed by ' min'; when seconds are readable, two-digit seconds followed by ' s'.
11 h 07 min
